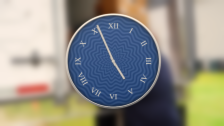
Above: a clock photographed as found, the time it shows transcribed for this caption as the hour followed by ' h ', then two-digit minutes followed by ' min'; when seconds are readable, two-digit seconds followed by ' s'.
4 h 56 min
